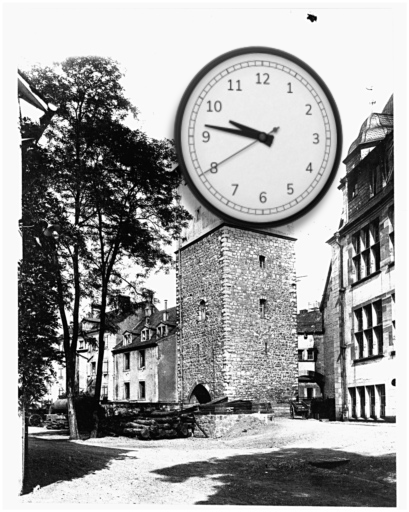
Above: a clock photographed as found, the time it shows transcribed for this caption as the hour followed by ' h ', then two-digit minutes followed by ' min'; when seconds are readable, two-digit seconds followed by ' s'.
9 h 46 min 40 s
